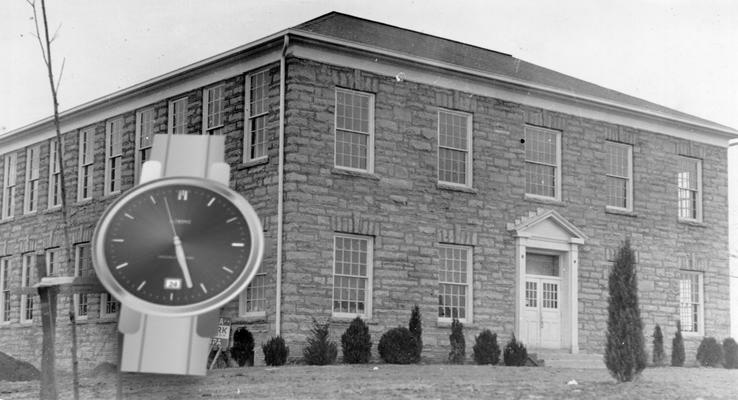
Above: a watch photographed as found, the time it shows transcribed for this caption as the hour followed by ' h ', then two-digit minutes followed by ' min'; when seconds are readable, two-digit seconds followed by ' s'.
5 h 26 min 57 s
